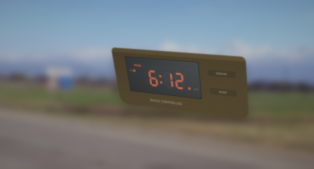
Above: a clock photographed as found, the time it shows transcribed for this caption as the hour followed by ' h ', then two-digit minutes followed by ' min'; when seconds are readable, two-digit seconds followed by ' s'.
6 h 12 min
